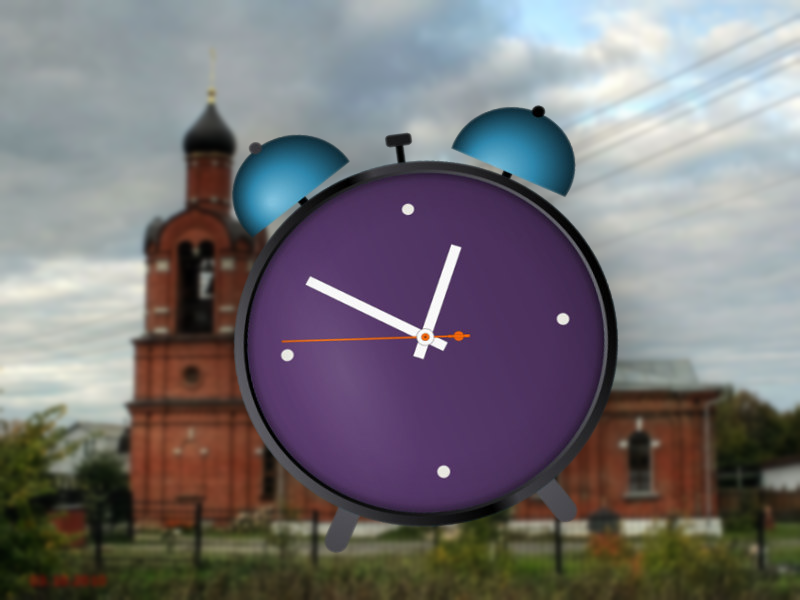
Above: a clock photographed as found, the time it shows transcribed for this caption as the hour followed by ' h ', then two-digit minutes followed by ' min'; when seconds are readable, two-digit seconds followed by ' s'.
12 h 50 min 46 s
